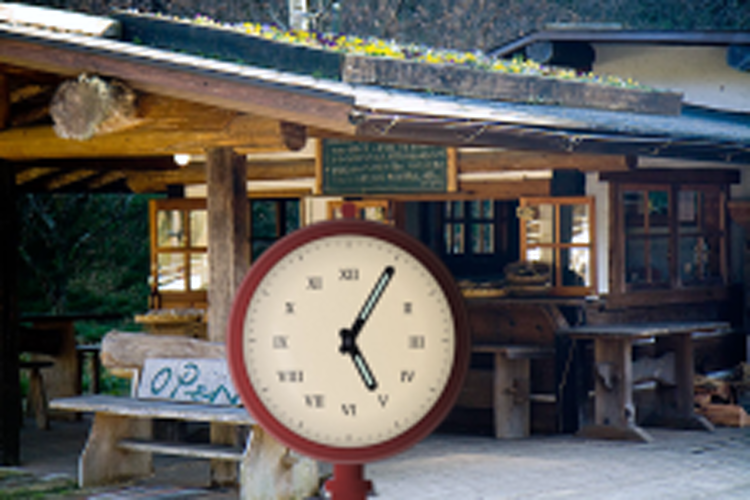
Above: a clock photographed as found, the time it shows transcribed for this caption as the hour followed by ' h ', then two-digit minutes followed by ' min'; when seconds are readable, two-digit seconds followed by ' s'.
5 h 05 min
